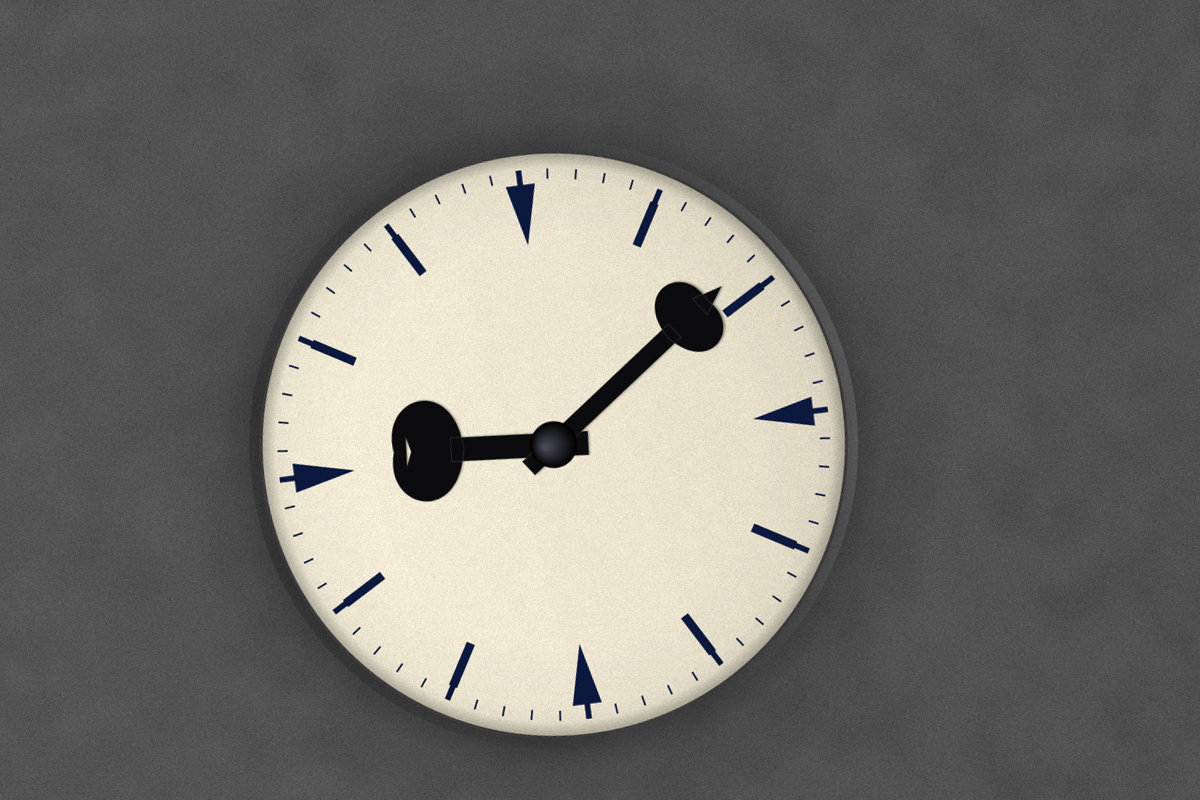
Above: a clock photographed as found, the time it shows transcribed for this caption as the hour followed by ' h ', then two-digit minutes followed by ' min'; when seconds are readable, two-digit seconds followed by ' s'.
9 h 09 min
